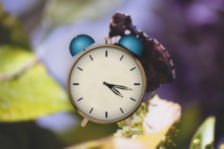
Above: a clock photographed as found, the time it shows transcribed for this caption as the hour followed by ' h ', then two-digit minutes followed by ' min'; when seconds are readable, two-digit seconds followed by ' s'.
4 h 17 min
